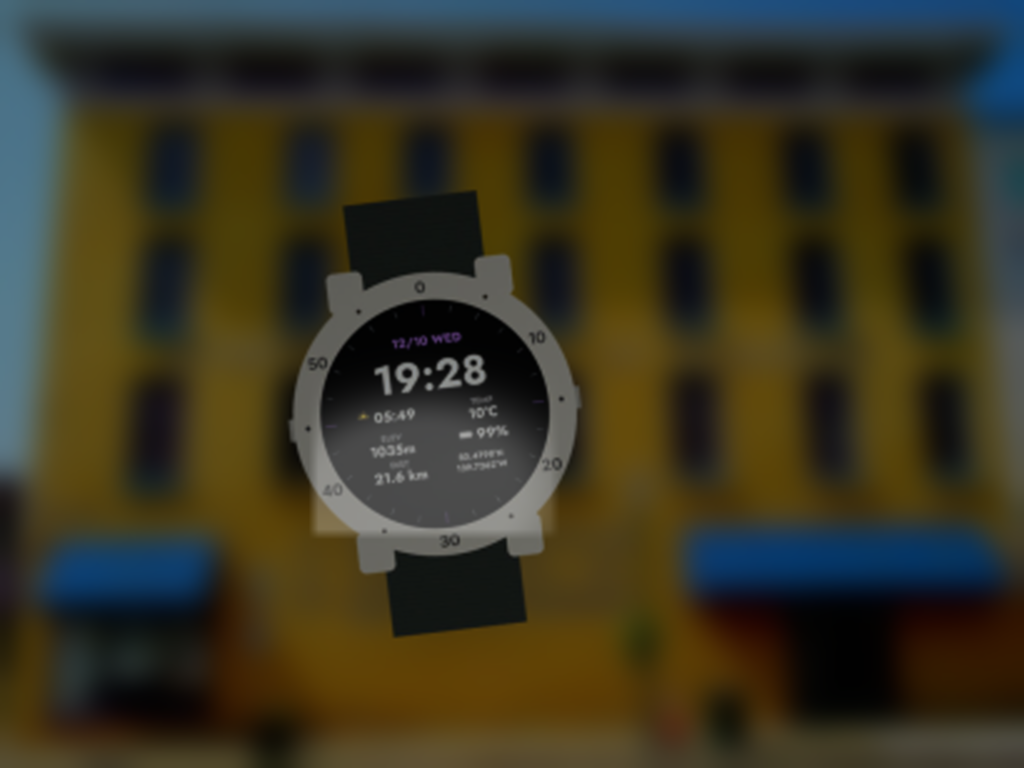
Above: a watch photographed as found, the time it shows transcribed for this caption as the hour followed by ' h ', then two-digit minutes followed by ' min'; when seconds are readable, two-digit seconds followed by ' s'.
19 h 28 min
